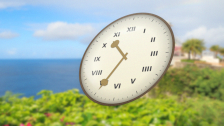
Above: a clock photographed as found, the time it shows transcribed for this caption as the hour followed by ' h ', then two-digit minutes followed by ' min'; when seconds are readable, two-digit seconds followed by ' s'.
10 h 35 min
